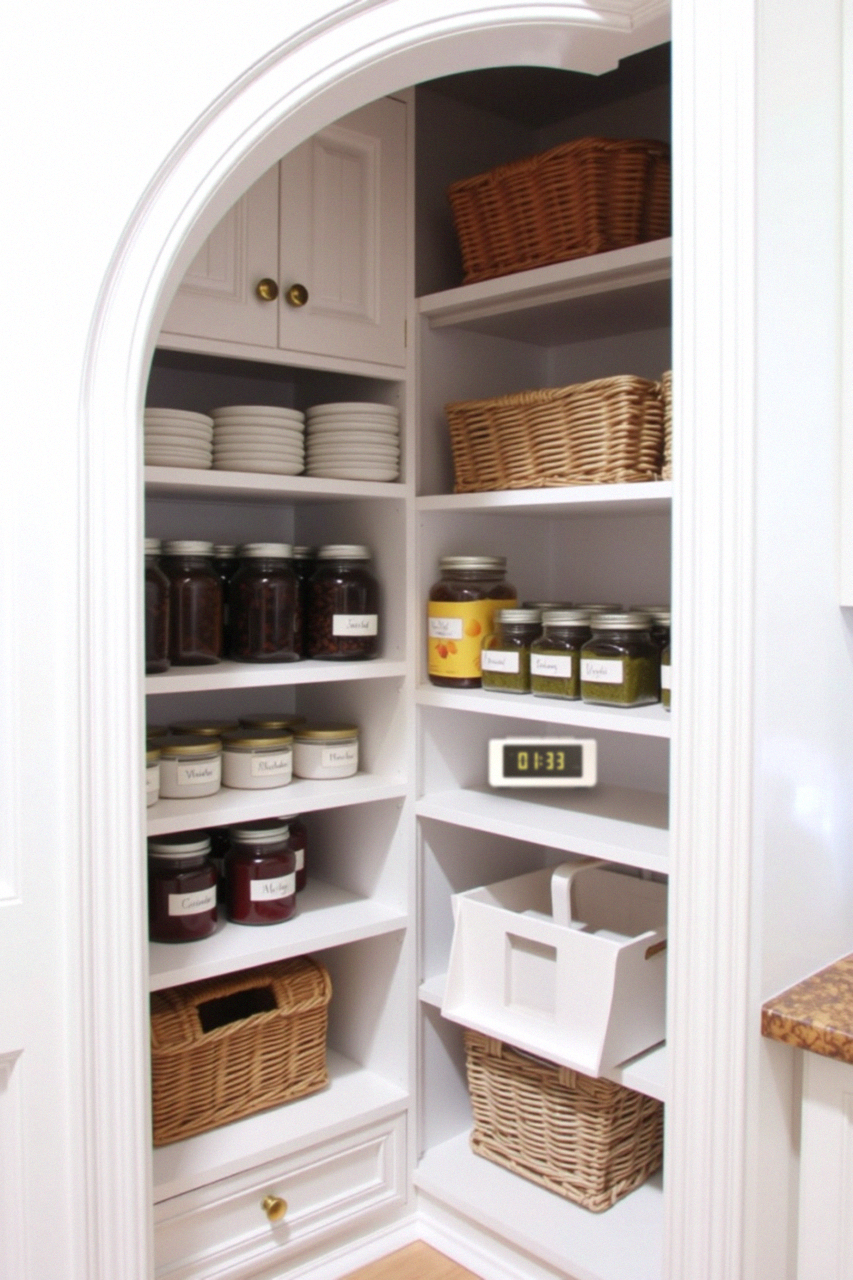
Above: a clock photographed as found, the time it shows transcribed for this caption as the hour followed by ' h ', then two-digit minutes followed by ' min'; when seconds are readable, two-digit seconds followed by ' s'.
1 h 33 min
